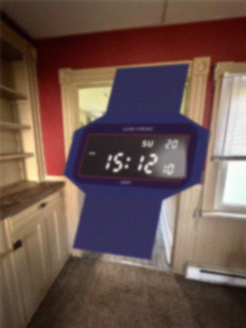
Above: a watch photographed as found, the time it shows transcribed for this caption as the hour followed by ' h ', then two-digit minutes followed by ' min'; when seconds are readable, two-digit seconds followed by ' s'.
15 h 12 min
